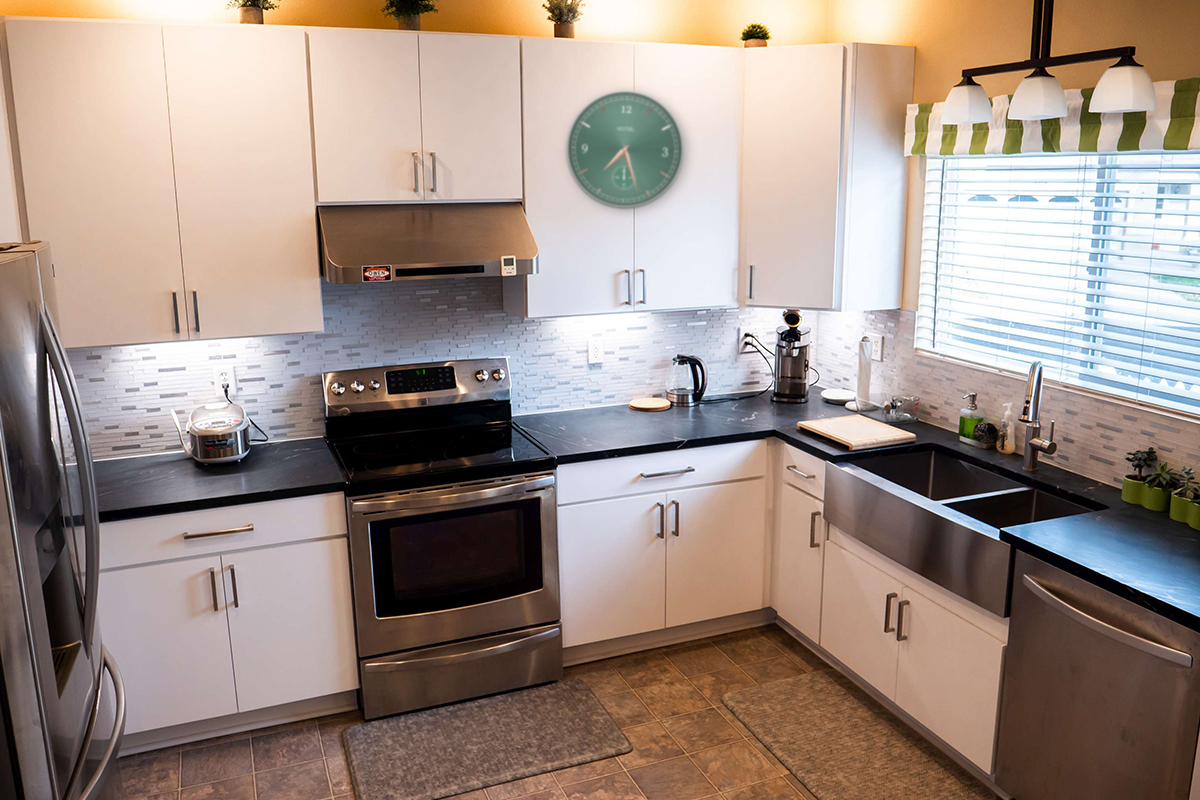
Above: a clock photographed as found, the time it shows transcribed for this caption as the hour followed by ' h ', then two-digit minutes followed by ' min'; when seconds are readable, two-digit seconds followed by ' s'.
7 h 27 min
